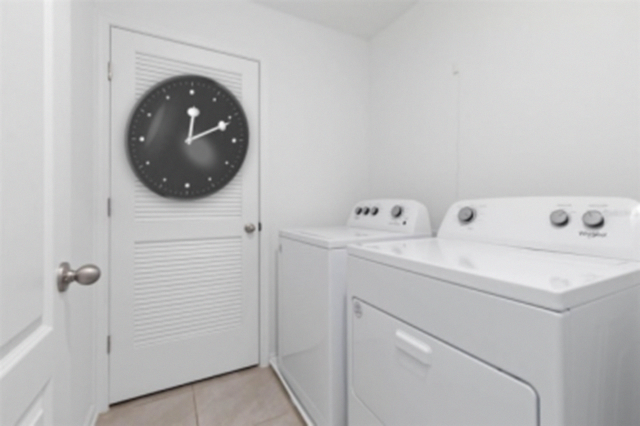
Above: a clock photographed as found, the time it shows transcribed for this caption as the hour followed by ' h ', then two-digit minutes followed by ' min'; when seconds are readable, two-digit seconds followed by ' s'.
12 h 11 min
